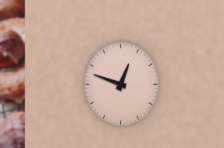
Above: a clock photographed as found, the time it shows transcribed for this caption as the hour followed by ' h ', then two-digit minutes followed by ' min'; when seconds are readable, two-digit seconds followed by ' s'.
12 h 48 min
